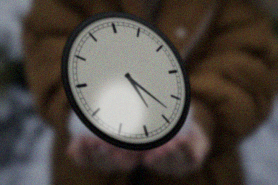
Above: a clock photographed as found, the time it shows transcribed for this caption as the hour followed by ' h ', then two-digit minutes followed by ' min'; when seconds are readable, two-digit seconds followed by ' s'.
5 h 23 min
